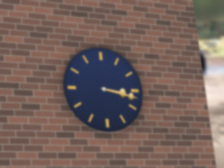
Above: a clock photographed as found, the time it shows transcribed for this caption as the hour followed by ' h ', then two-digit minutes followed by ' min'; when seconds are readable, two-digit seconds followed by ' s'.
3 h 17 min
